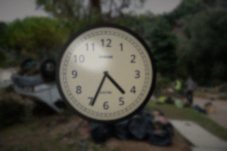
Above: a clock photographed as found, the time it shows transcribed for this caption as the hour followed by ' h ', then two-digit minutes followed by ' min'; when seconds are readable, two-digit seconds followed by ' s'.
4 h 34 min
